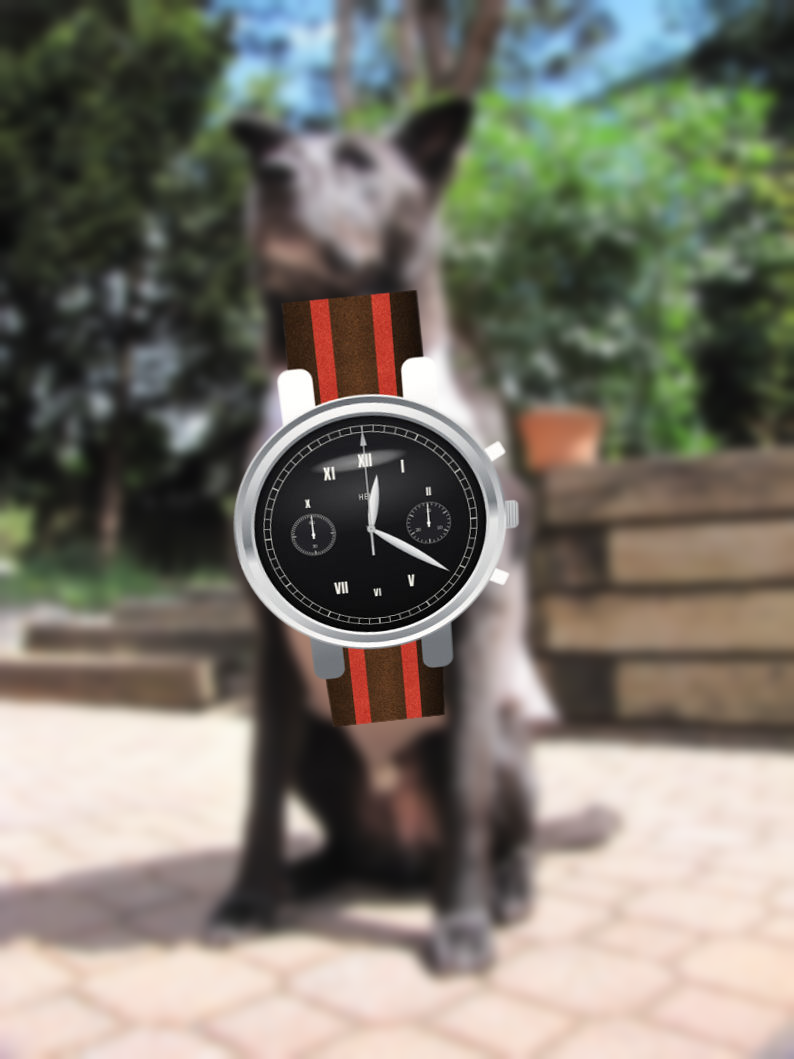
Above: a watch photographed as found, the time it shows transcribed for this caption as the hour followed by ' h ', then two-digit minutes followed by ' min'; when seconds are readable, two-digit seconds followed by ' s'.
12 h 21 min
